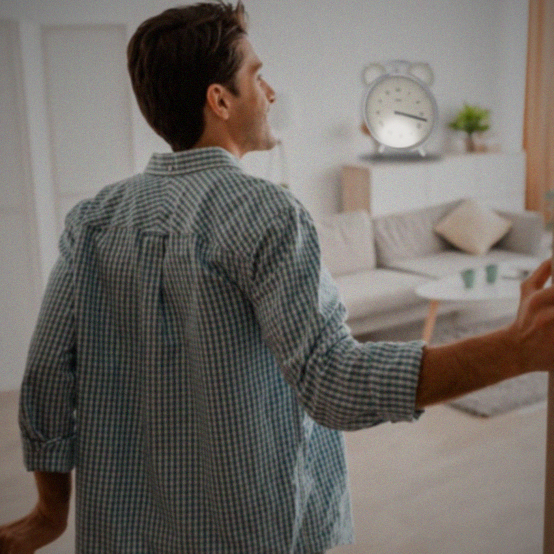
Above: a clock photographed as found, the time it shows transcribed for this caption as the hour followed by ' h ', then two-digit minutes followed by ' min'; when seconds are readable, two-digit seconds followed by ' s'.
3 h 17 min
